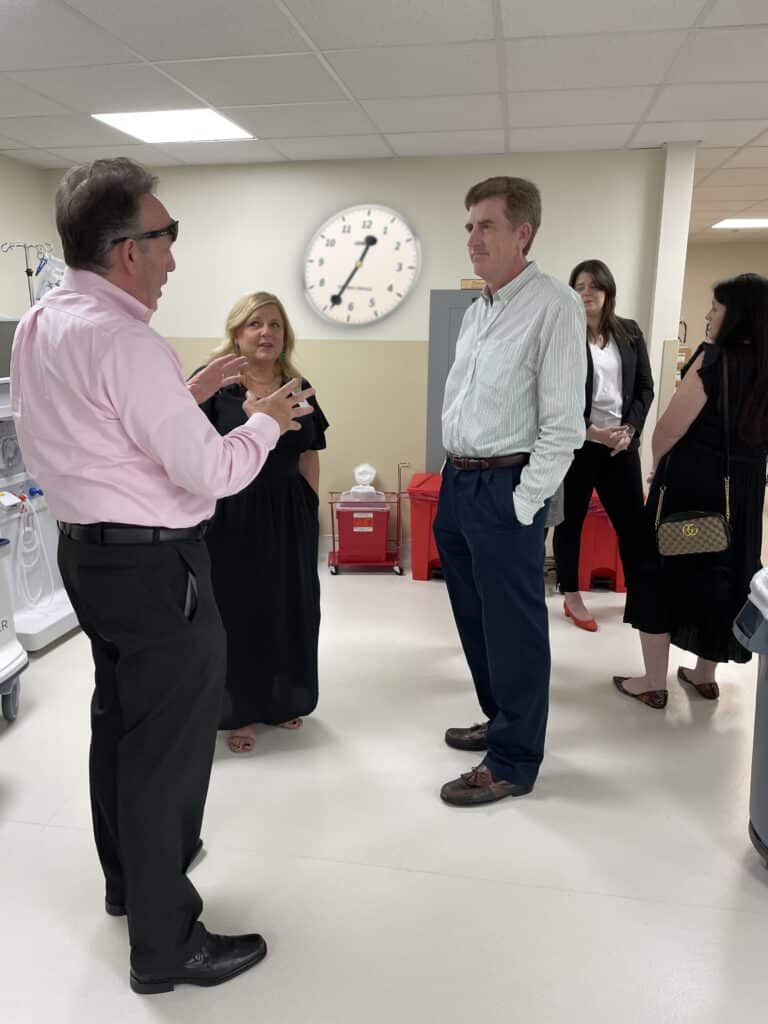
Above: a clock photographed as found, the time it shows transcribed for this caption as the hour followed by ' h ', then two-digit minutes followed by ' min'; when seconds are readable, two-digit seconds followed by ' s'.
12 h 34 min
